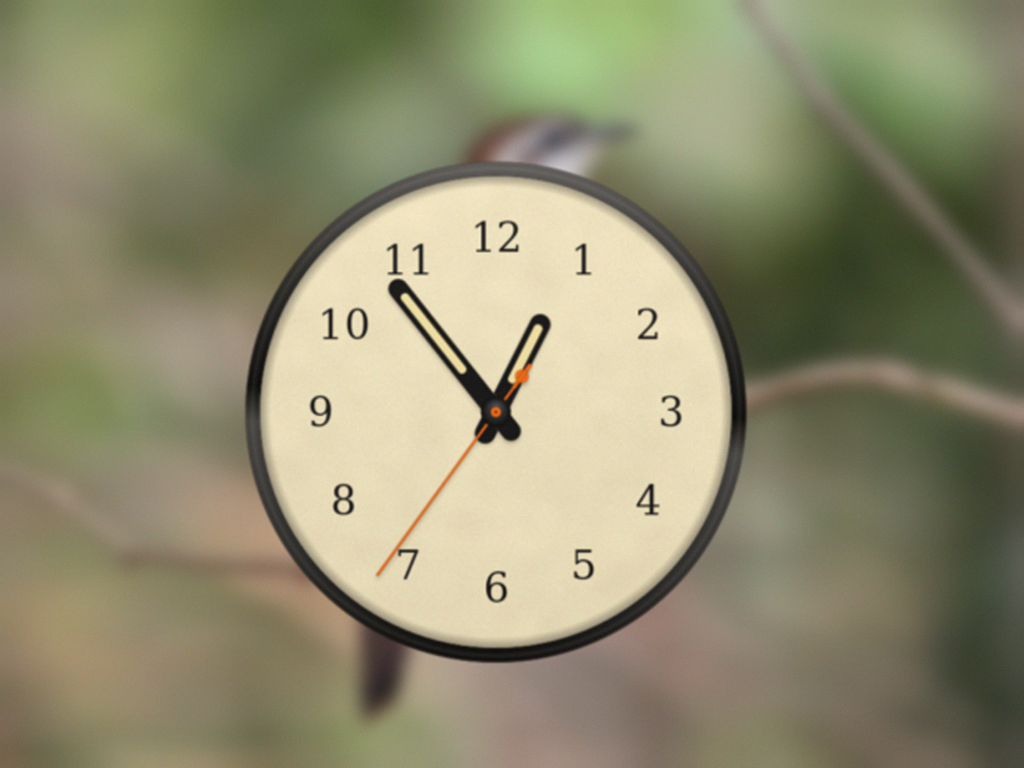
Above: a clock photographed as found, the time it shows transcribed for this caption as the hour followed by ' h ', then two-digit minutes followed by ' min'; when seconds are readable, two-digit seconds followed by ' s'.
12 h 53 min 36 s
